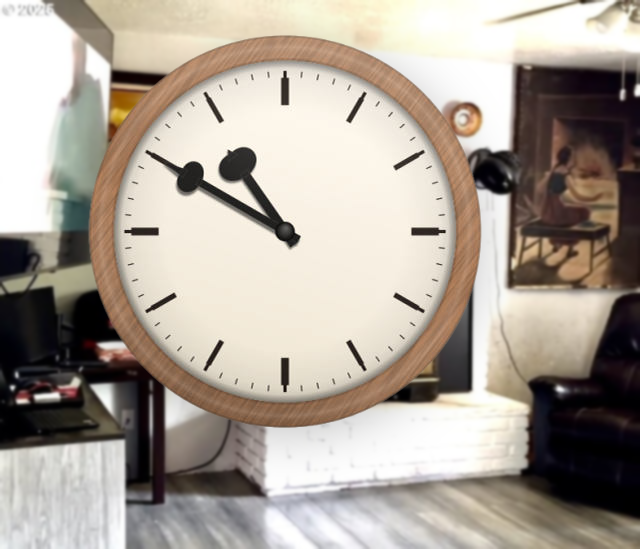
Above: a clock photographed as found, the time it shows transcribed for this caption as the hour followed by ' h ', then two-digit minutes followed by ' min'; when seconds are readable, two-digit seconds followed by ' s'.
10 h 50 min
